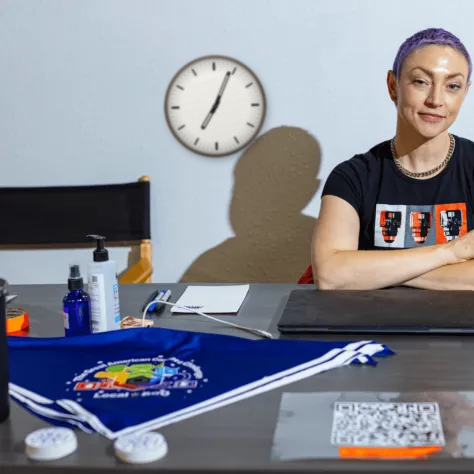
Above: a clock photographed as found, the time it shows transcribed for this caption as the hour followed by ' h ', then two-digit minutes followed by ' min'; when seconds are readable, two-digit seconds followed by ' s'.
7 h 04 min
